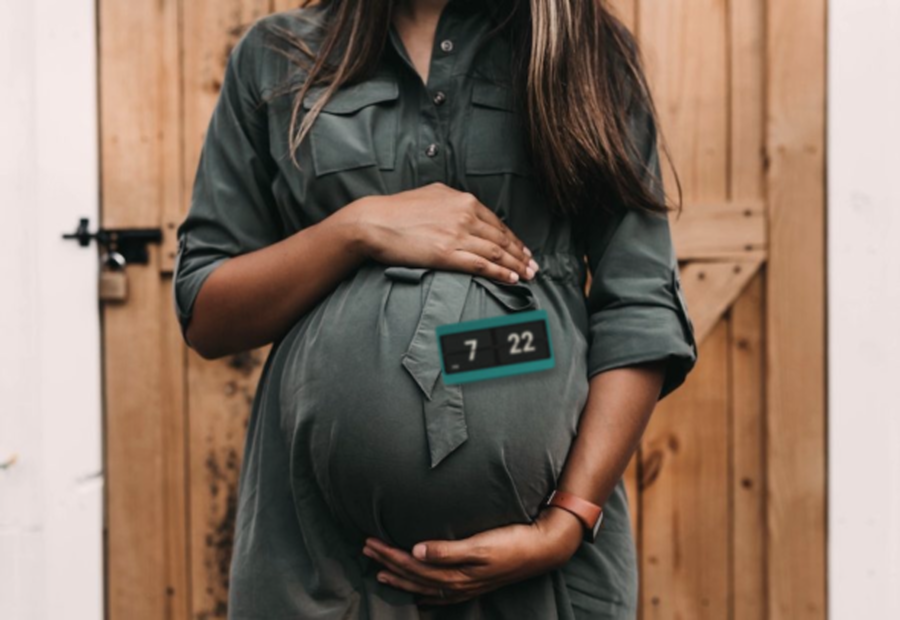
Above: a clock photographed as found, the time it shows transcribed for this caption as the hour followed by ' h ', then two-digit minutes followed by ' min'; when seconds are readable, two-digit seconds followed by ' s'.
7 h 22 min
